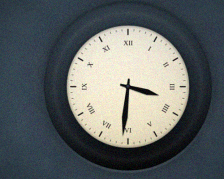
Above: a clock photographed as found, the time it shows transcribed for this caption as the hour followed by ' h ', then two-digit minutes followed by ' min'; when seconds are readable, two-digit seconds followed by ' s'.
3 h 31 min
